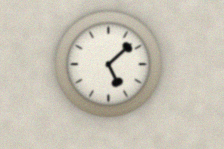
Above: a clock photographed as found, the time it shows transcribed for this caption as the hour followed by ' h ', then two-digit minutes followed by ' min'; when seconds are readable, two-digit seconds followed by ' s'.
5 h 08 min
